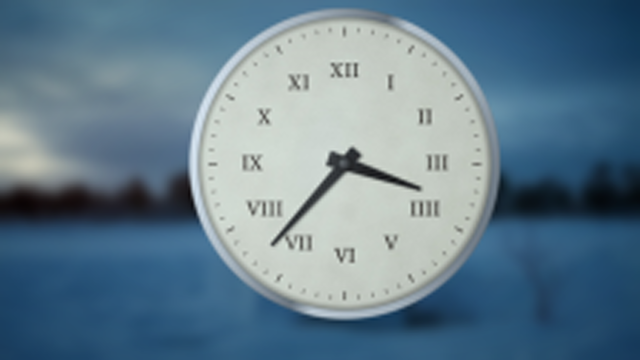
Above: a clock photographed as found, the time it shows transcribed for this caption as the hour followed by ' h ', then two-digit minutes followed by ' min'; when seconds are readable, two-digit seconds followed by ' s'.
3 h 37 min
